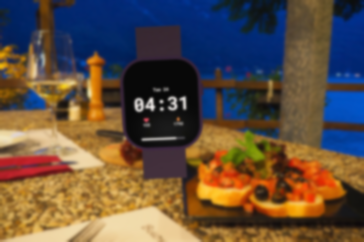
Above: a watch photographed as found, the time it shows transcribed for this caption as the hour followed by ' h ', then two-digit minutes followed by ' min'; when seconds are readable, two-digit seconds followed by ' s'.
4 h 31 min
